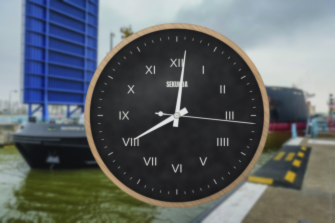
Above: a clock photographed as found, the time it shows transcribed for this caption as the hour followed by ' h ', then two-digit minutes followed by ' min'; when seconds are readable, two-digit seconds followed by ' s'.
8 h 01 min 16 s
